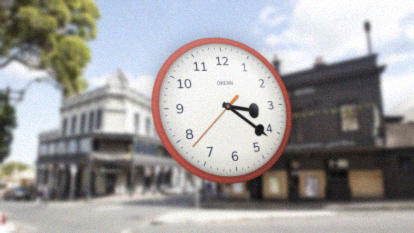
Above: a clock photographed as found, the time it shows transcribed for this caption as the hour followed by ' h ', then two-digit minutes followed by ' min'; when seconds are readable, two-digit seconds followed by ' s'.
3 h 21 min 38 s
